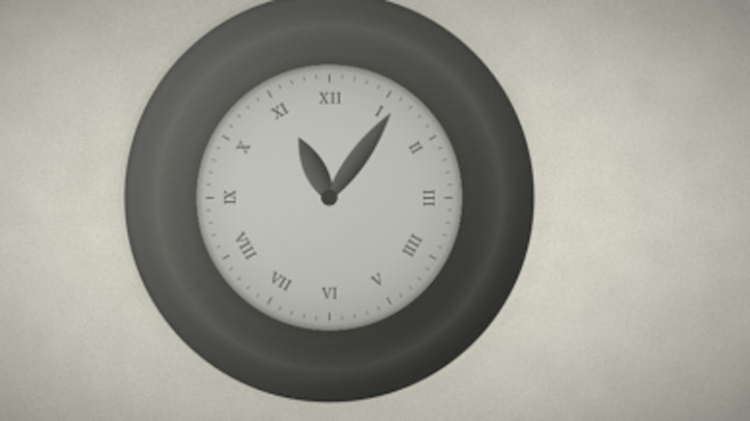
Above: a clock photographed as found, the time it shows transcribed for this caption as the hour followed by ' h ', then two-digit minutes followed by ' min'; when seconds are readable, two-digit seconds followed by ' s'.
11 h 06 min
